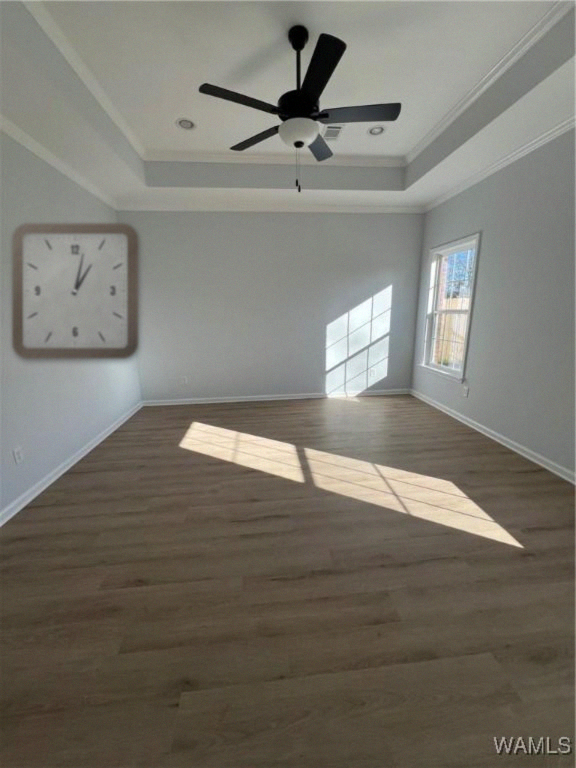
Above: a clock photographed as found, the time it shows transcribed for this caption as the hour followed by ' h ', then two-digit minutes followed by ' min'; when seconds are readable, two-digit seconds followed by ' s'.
1 h 02 min
